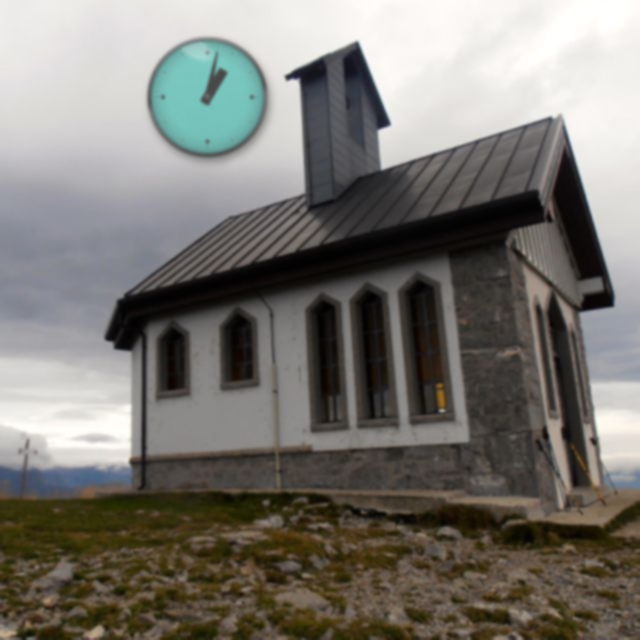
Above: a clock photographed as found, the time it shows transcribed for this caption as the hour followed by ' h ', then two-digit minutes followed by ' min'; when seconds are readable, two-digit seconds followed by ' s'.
1 h 02 min
